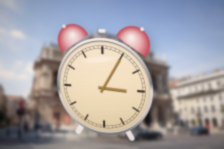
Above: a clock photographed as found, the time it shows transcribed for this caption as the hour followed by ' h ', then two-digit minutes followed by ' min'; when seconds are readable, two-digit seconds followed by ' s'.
3 h 05 min
